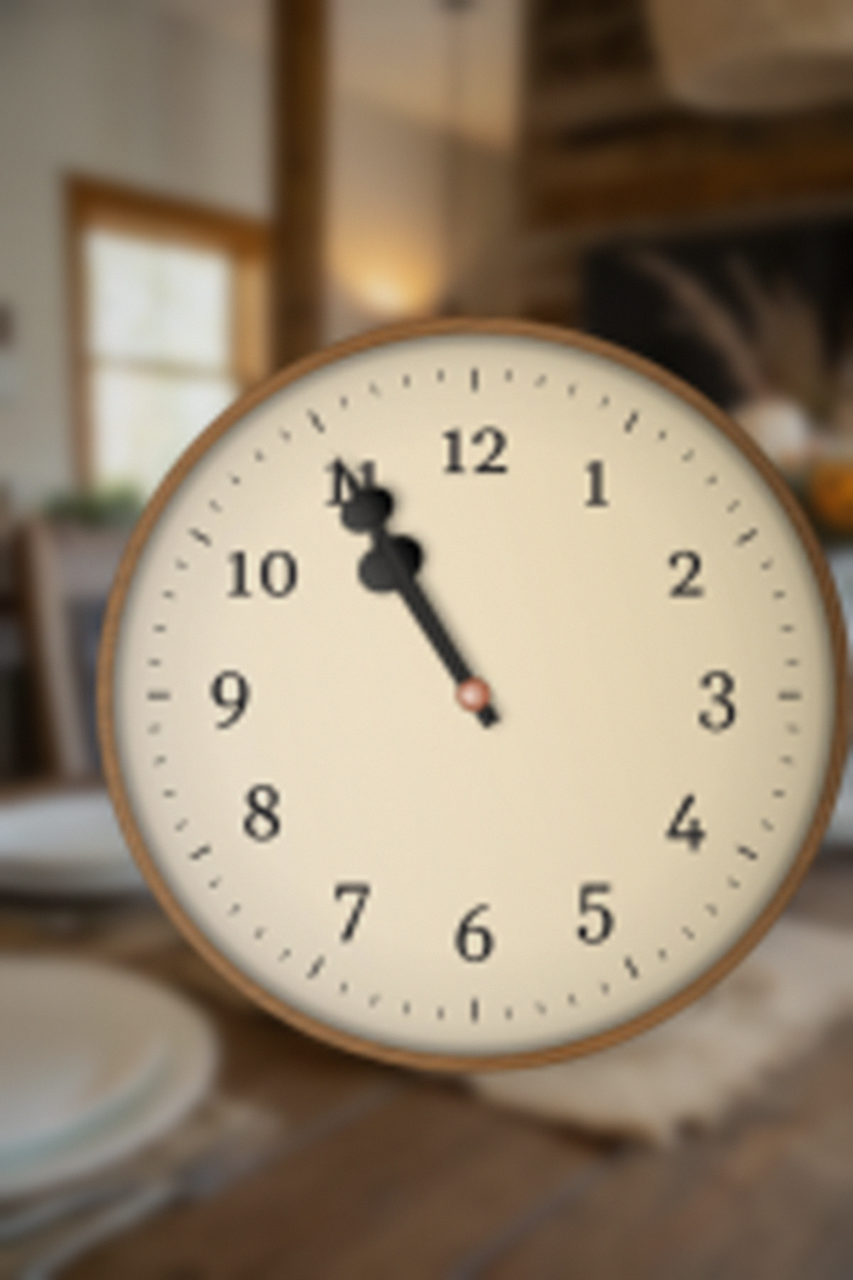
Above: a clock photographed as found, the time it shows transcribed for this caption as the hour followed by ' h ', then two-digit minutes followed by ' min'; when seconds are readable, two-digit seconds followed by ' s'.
10 h 55 min
